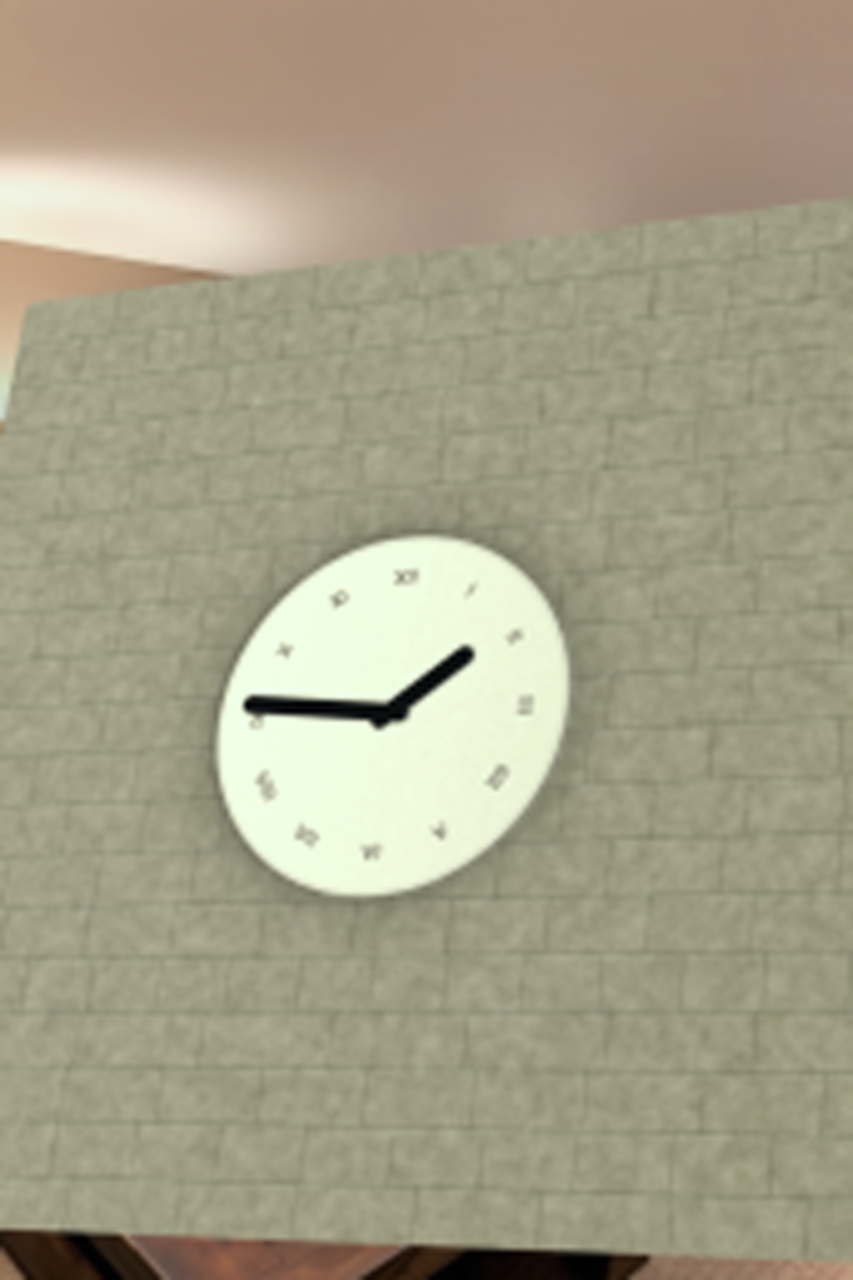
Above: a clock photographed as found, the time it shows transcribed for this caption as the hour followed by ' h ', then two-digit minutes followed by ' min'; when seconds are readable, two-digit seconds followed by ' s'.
1 h 46 min
